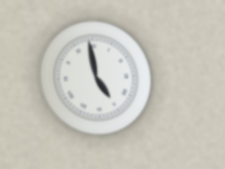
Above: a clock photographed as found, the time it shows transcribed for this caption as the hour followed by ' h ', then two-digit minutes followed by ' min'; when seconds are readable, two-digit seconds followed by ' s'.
4 h 59 min
